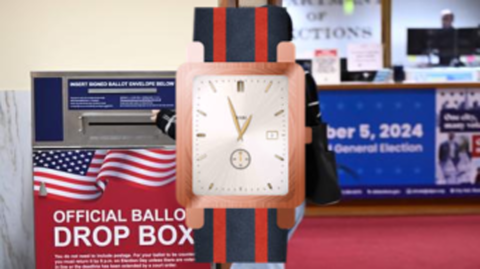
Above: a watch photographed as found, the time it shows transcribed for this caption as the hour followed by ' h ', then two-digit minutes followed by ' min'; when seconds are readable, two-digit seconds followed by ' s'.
12 h 57 min
